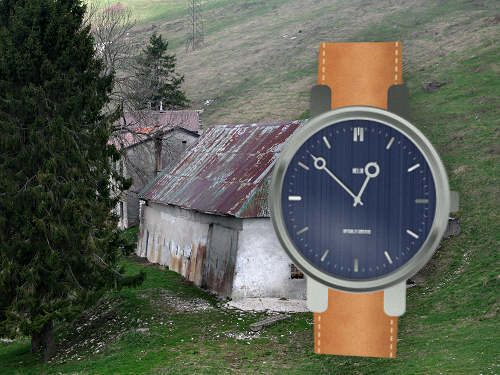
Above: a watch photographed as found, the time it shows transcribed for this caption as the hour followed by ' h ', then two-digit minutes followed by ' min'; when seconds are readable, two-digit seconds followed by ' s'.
12 h 52 min
